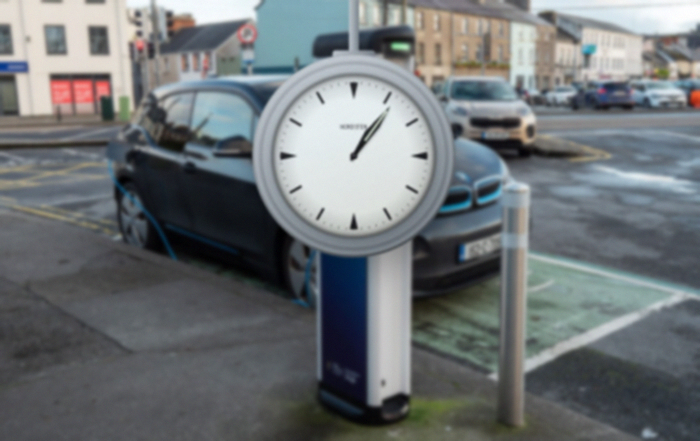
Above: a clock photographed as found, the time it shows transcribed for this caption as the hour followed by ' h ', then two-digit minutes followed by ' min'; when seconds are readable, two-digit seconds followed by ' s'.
1 h 06 min
